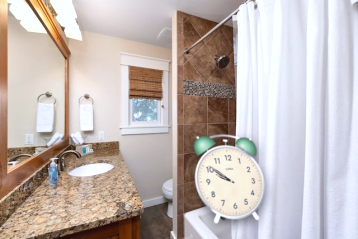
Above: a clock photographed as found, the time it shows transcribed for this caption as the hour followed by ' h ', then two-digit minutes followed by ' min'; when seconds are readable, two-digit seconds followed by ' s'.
9 h 51 min
